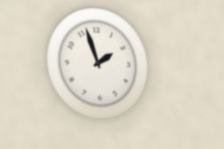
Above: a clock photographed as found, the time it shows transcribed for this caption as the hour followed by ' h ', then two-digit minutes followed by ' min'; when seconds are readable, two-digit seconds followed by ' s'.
1 h 57 min
